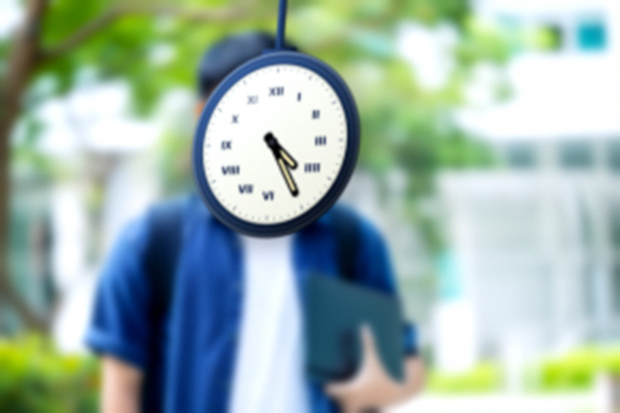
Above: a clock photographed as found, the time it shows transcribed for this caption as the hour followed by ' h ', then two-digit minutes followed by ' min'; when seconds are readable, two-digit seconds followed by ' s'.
4 h 25 min
